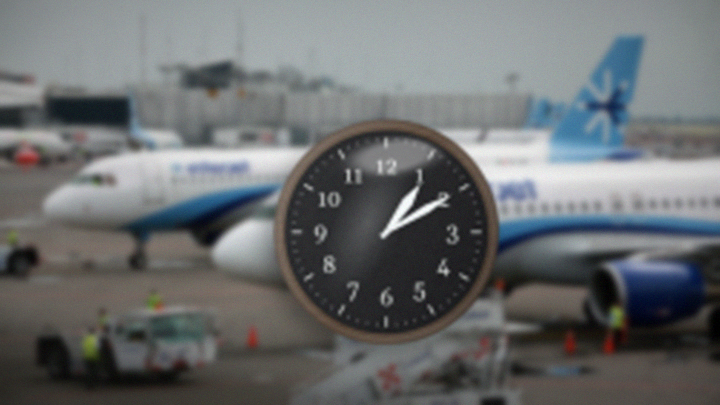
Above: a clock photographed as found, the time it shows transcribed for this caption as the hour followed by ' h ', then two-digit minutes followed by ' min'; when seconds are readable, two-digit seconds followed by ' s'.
1 h 10 min
